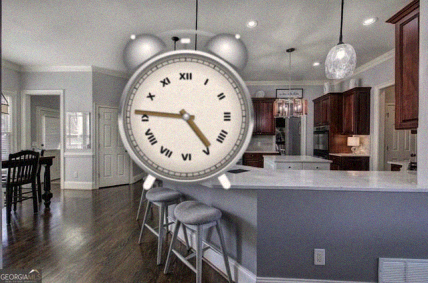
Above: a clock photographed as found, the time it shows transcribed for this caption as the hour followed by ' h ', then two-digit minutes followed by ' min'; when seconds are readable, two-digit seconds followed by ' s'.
4 h 46 min
